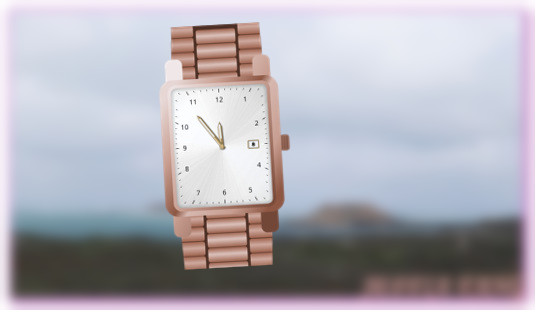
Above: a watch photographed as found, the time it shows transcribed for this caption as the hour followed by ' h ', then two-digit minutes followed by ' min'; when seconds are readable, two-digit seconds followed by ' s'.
11 h 54 min
